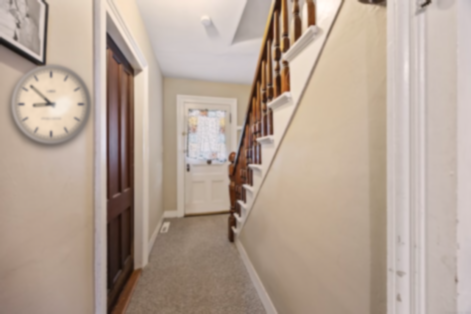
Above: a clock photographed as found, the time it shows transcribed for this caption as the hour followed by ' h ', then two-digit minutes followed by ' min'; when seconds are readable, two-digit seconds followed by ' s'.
8 h 52 min
